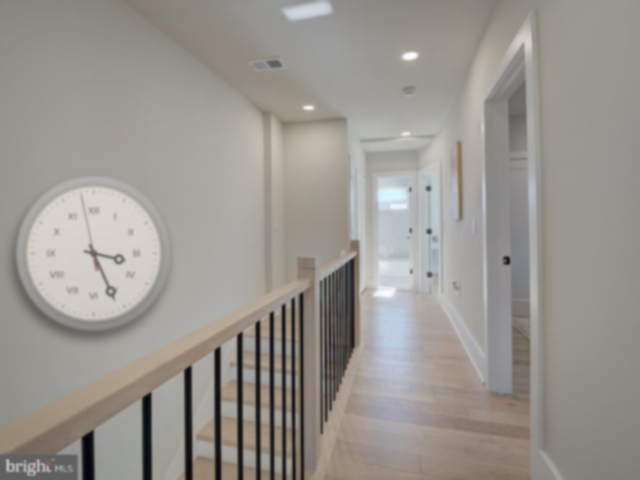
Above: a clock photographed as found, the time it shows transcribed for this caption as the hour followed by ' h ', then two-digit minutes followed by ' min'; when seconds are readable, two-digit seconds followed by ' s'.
3 h 25 min 58 s
